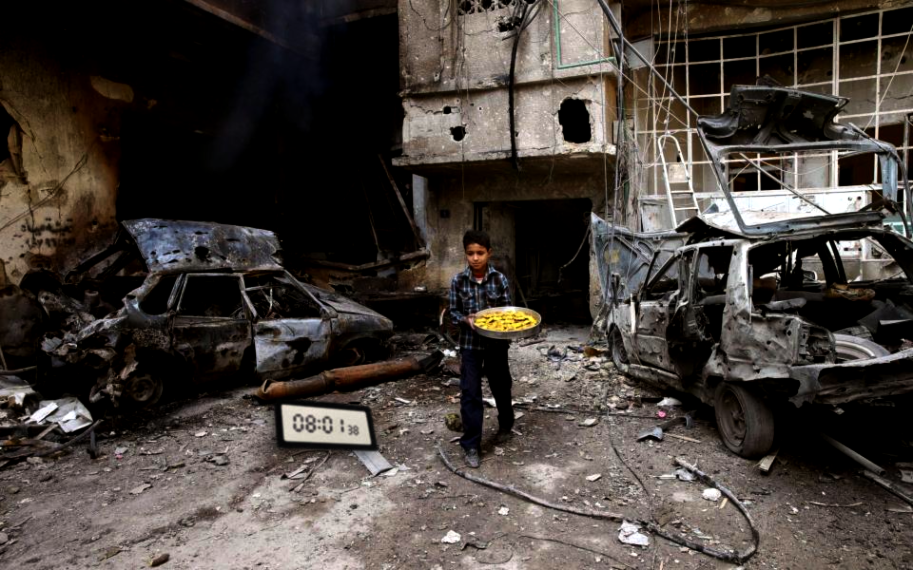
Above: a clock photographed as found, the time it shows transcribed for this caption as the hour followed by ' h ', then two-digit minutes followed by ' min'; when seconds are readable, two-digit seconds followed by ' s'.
8 h 01 min
